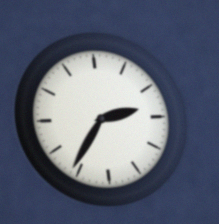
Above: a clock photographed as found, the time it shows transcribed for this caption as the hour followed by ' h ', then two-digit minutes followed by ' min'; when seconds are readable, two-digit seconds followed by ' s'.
2 h 36 min
